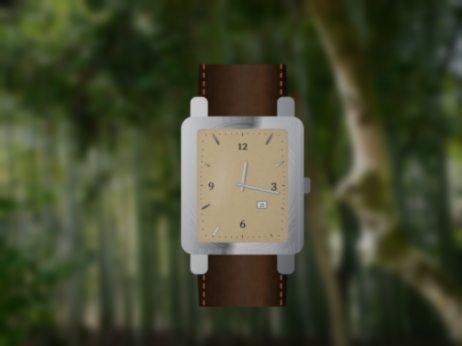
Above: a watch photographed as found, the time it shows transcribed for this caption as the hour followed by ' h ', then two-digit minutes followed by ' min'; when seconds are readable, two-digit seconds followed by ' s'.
12 h 17 min
